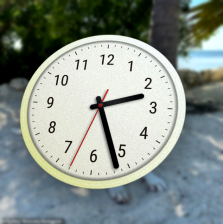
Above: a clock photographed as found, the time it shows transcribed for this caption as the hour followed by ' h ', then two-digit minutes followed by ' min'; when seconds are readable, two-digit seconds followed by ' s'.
2 h 26 min 33 s
